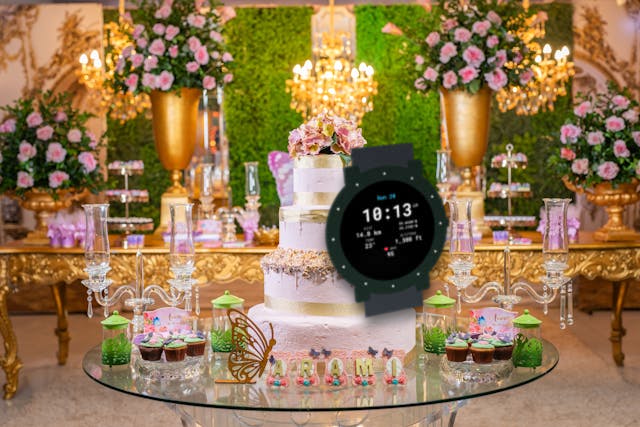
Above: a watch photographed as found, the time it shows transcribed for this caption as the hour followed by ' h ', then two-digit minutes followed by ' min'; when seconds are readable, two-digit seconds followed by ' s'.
10 h 13 min
